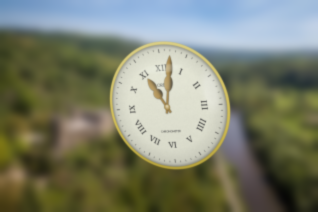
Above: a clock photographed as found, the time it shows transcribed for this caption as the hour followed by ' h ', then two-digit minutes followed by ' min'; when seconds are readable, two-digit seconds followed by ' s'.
11 h 02 min
